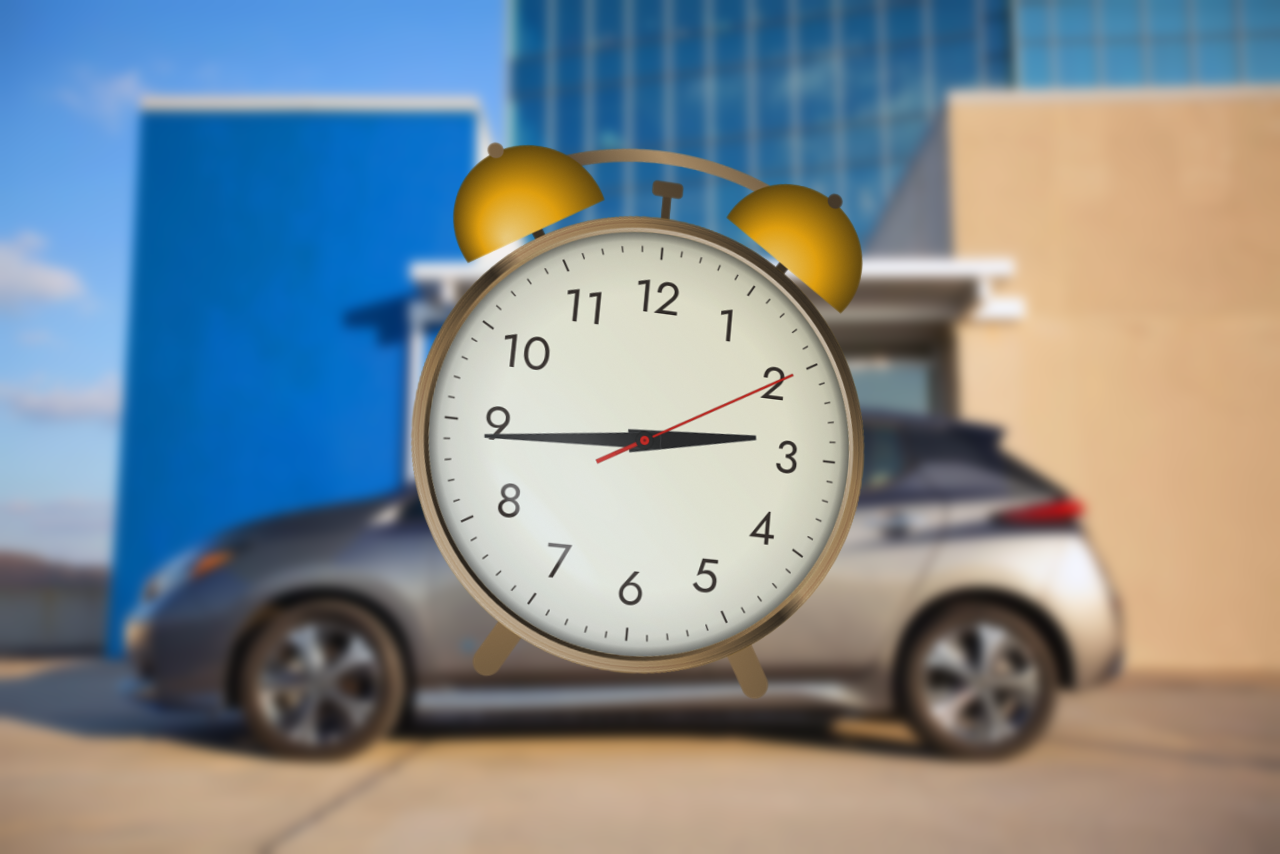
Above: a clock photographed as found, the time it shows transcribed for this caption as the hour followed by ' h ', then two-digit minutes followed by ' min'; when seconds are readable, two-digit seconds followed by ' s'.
2 h 44 min 10 s
